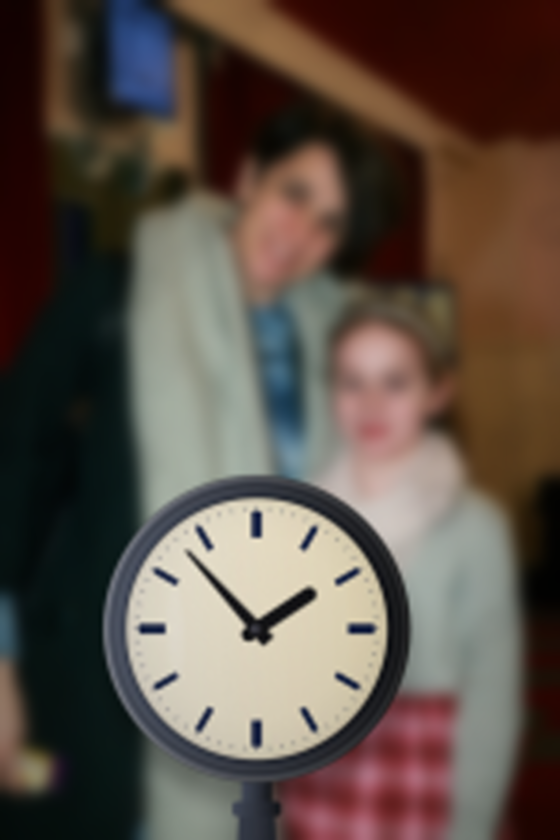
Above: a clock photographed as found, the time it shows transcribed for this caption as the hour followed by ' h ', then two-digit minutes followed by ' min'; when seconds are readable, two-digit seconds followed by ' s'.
1 h 53 min
